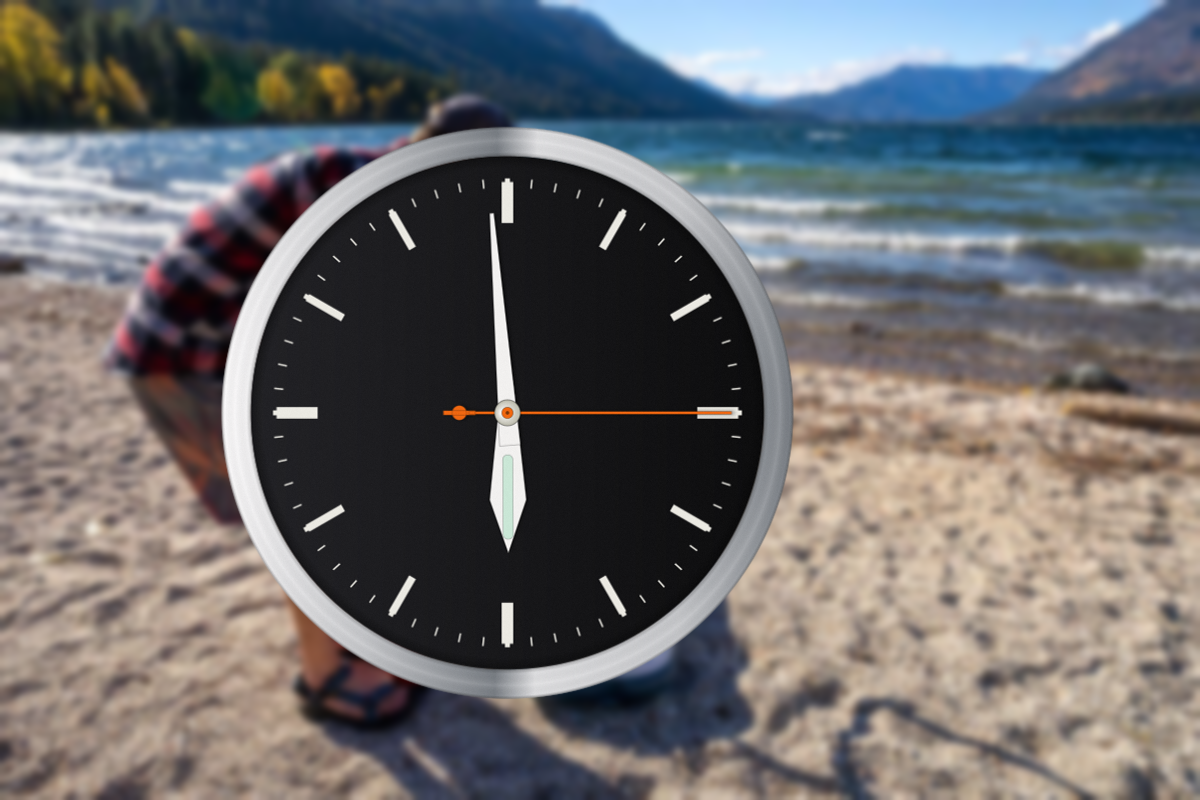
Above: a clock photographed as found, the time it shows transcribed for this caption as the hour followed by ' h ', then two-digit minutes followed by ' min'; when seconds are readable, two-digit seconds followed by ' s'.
5 h 59 min 15 s
